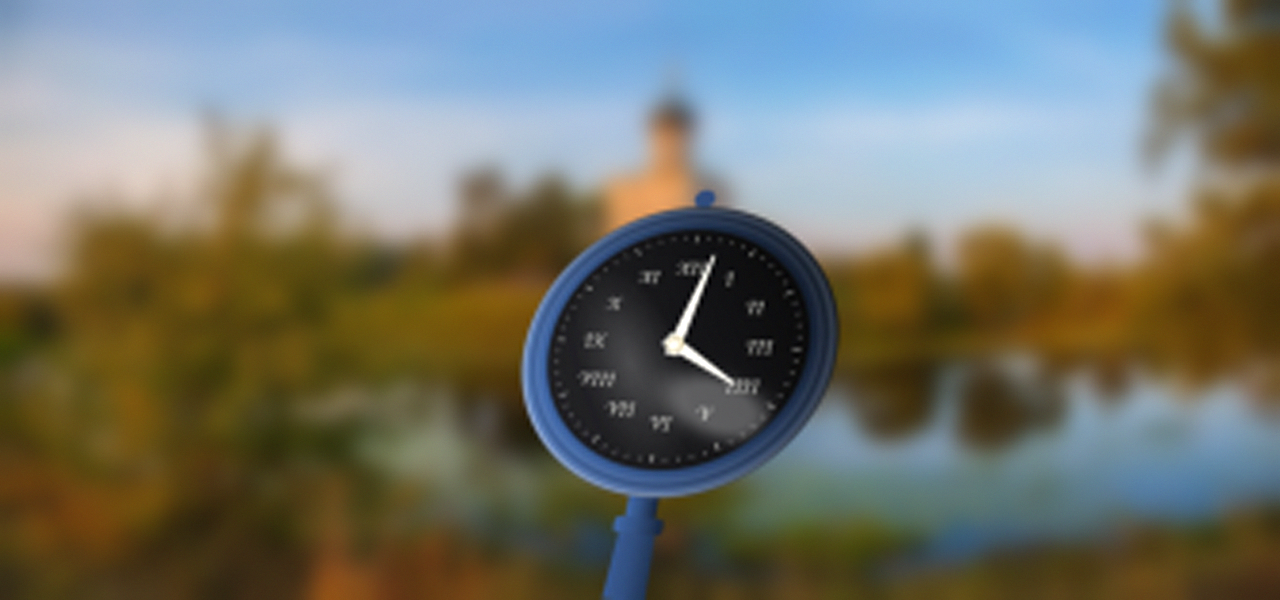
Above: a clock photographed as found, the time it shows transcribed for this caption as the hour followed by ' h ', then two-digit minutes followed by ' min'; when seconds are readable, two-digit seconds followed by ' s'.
4 h 02 min
